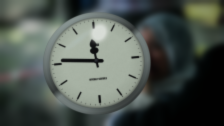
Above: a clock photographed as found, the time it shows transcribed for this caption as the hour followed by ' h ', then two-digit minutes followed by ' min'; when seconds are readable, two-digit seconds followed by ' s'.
11 h 46 min
